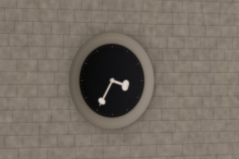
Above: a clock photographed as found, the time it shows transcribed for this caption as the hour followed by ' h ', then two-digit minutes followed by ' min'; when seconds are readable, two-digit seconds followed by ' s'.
3 h 35 min
